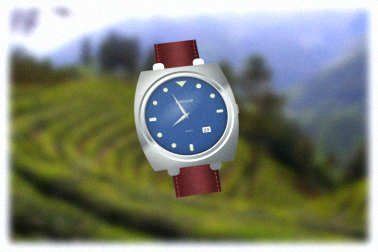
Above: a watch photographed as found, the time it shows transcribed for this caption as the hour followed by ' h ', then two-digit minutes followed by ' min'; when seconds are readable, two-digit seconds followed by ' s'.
7 h 56 min
